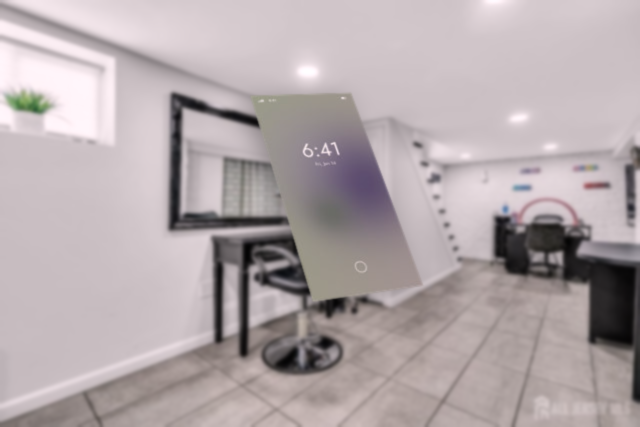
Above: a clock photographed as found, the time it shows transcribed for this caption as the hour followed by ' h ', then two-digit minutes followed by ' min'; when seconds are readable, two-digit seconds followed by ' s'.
6 h 41 min
